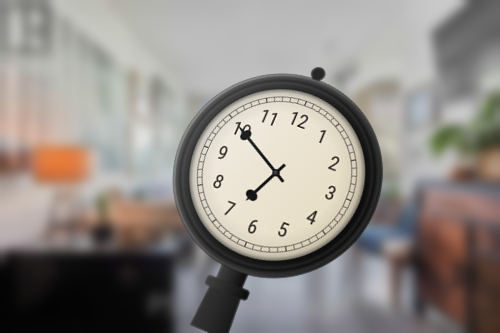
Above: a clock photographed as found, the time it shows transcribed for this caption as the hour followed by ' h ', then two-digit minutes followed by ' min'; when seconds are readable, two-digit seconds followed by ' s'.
6 h 50 min
